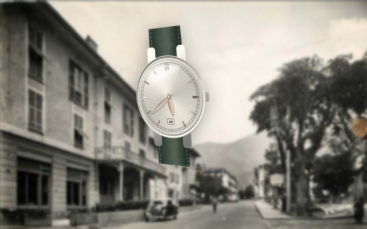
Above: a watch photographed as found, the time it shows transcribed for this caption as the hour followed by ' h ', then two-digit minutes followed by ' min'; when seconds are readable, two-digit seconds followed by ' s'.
5 h 39 min
